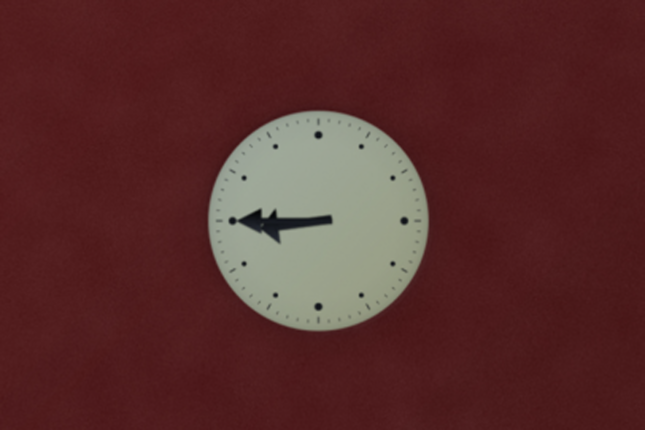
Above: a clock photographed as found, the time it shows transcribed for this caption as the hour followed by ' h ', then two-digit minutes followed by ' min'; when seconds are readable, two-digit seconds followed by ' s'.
8 h 45 min
